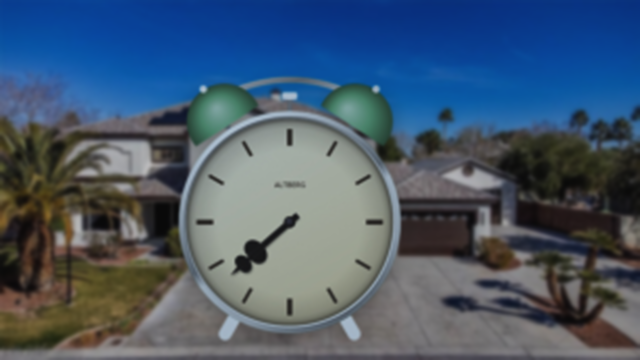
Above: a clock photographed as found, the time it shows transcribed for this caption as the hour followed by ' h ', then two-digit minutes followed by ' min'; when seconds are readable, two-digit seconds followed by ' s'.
7 h 38 min
